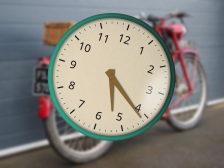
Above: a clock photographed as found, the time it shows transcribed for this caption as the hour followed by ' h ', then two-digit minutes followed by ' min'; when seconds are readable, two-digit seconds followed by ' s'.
5 h 21 min
